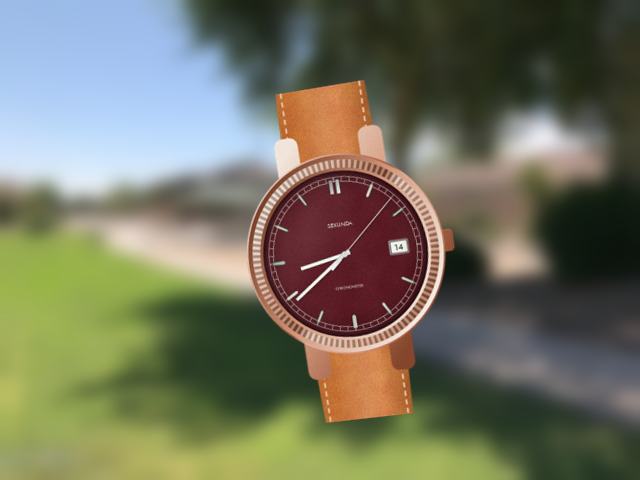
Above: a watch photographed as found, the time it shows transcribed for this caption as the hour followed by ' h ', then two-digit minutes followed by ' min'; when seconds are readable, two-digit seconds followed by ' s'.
8 h 39 min 08 s
